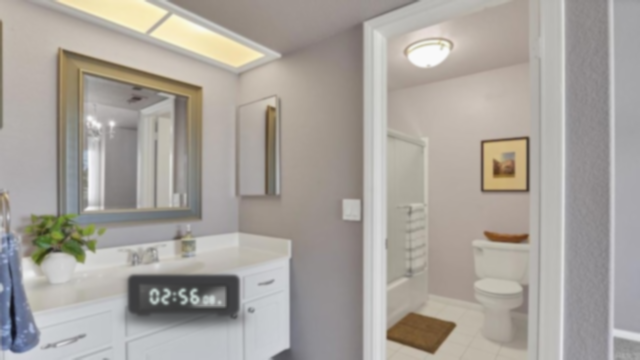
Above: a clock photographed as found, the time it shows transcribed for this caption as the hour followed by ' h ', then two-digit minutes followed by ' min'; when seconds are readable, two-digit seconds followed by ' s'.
2 h 56 min
